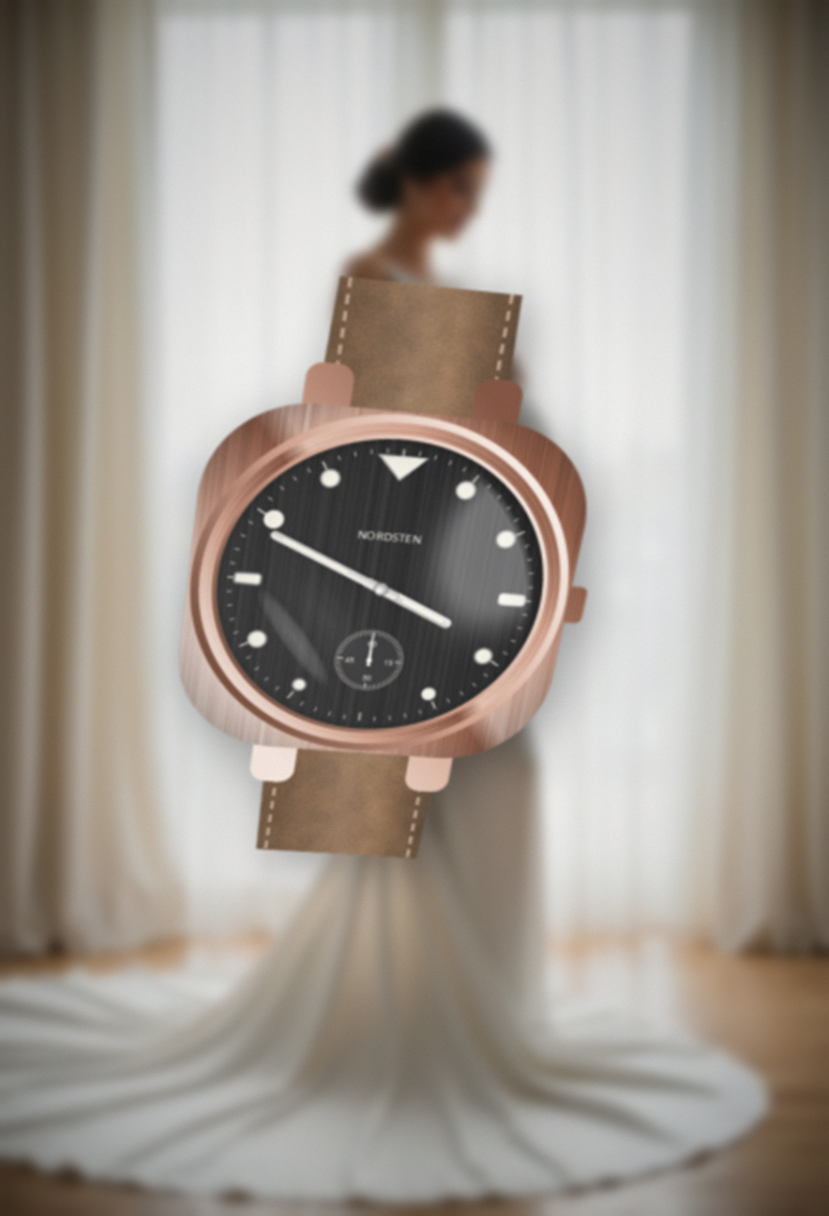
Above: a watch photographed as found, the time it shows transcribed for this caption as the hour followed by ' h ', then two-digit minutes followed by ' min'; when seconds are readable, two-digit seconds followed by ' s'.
3 h 49 min
